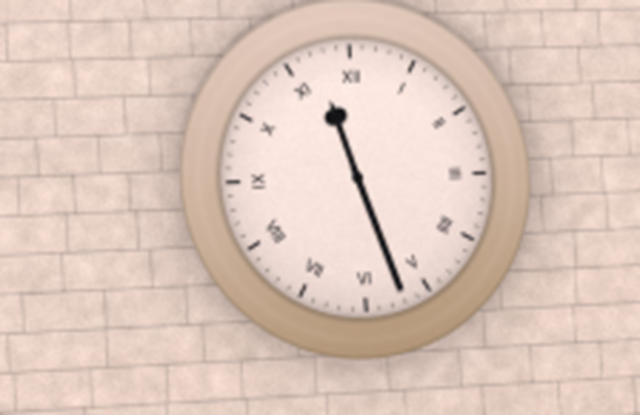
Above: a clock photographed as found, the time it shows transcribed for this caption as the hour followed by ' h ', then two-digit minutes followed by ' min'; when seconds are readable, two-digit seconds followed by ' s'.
11 h 27 min
